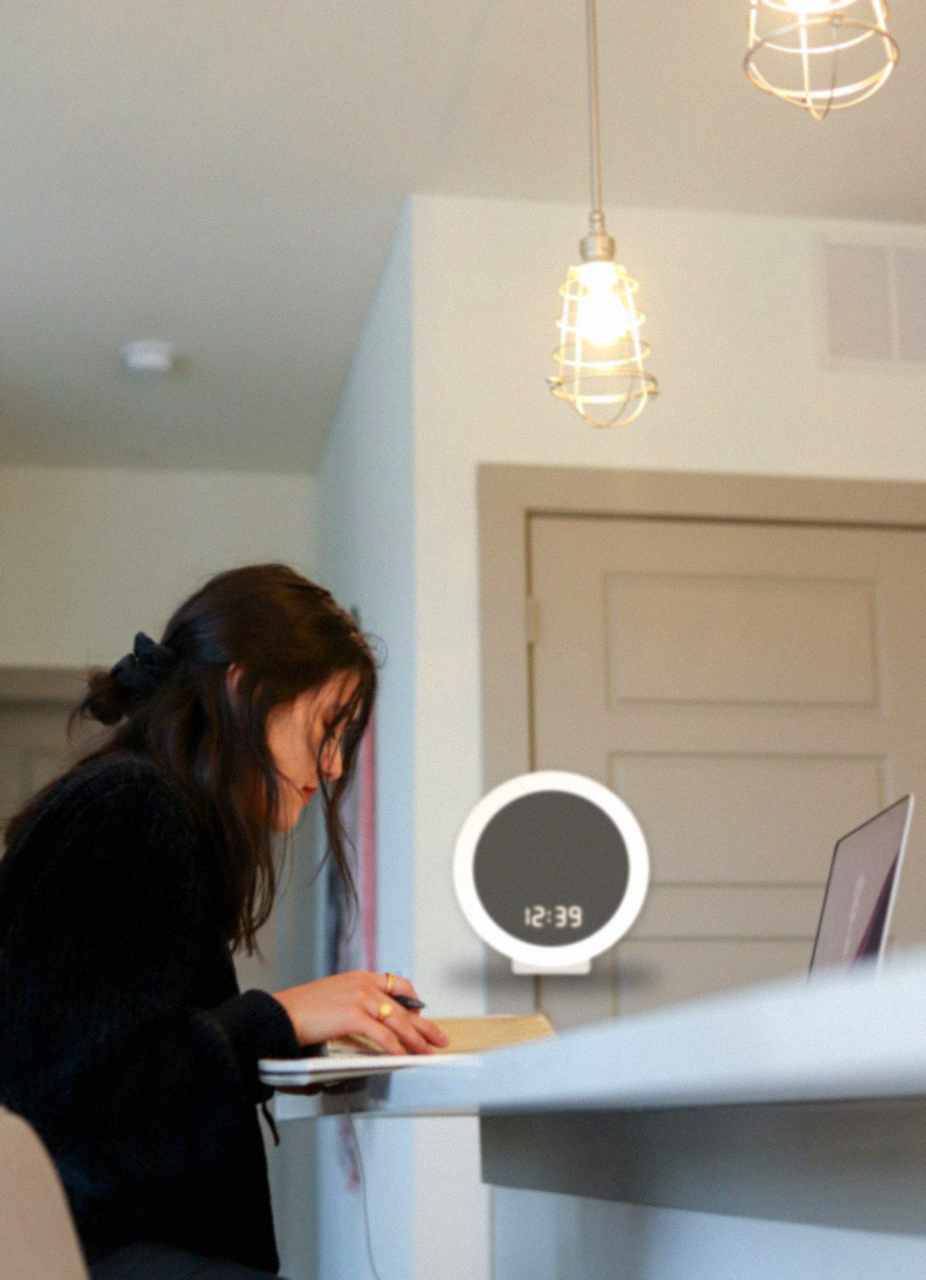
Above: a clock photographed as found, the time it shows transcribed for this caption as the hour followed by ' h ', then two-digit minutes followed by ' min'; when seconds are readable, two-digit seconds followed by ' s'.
12 h 39 min
